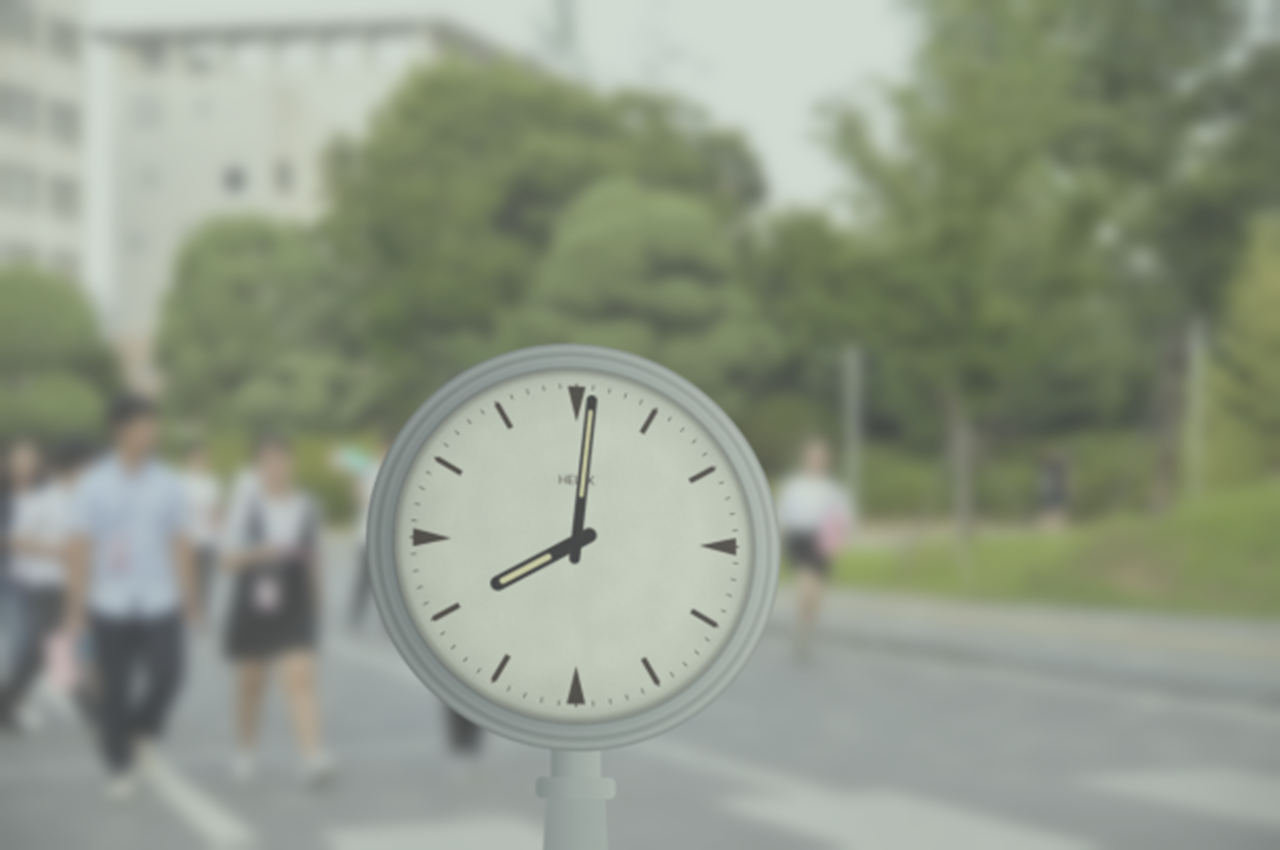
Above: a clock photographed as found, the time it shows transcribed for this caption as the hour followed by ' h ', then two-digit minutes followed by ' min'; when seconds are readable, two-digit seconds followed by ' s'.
8 h 01 min
